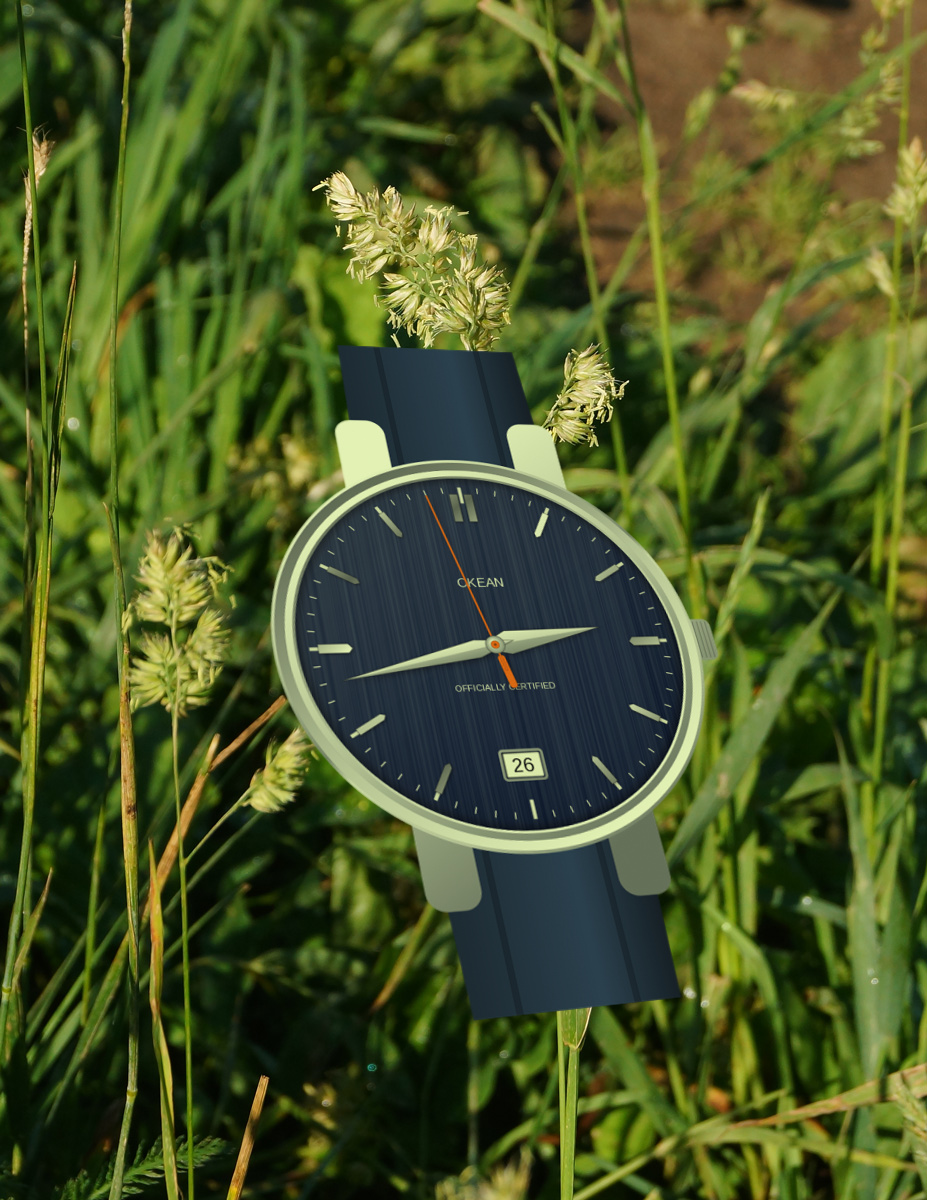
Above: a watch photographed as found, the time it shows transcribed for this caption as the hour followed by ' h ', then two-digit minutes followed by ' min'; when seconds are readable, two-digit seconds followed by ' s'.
2 h 42 min 58 s
